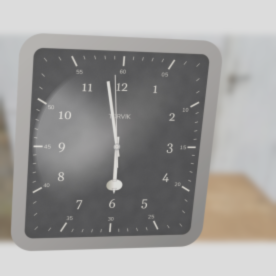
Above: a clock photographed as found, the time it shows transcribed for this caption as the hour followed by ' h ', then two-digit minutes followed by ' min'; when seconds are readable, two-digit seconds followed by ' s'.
5 h 57 min 59 s
